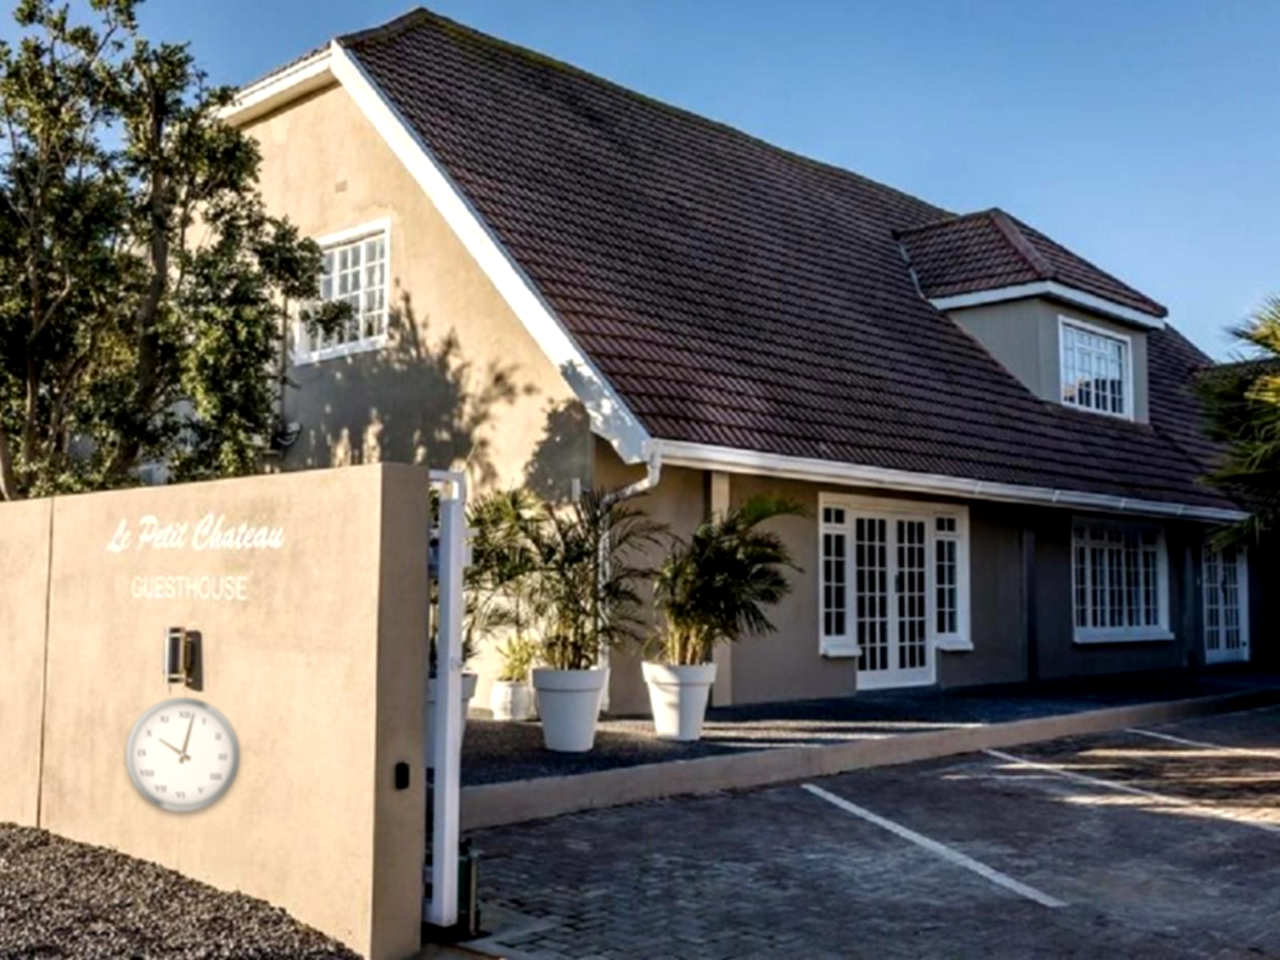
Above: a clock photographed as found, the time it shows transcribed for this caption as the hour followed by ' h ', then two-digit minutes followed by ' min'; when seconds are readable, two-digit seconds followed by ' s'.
10 h 02 min
